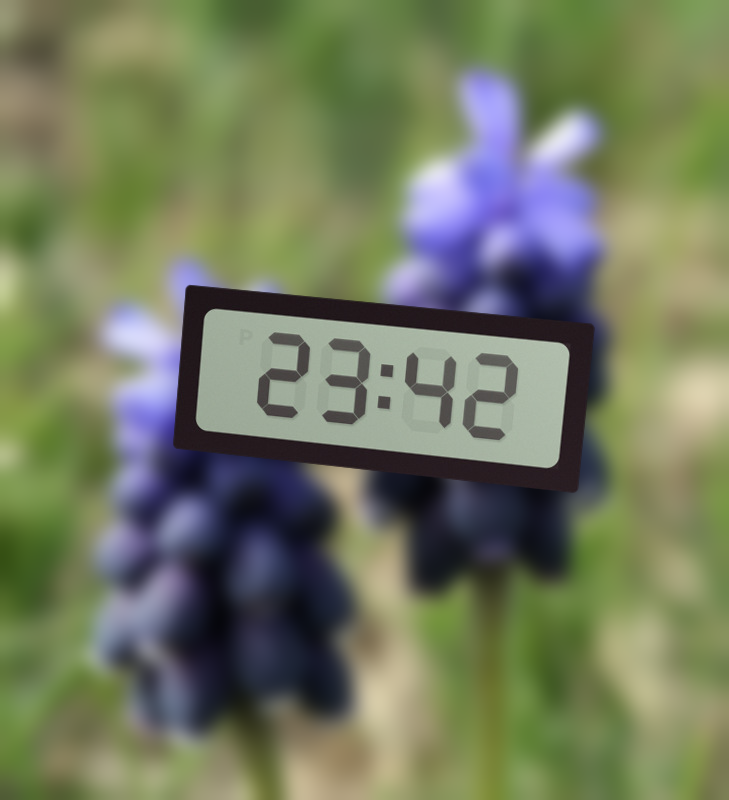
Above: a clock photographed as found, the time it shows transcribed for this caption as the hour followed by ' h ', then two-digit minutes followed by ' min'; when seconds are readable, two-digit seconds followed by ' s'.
23 h 42 min
